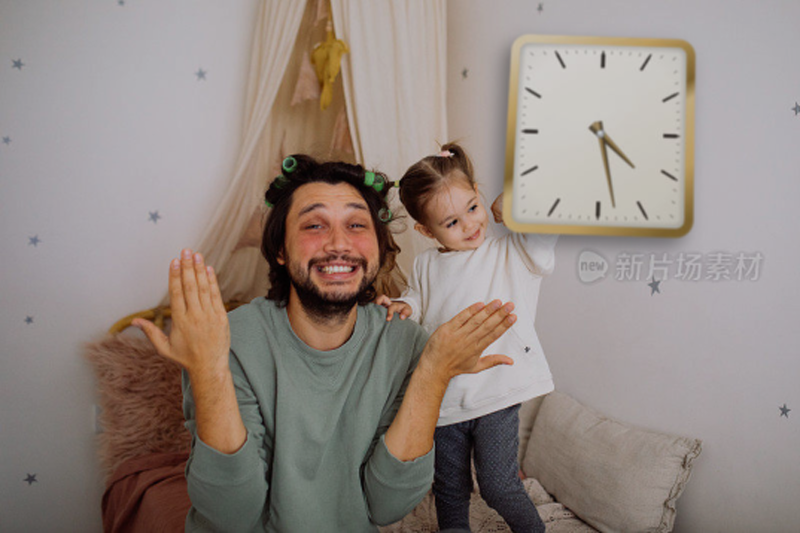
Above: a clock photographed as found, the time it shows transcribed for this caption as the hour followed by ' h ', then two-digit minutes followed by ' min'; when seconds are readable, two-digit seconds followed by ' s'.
4 h 28 min
